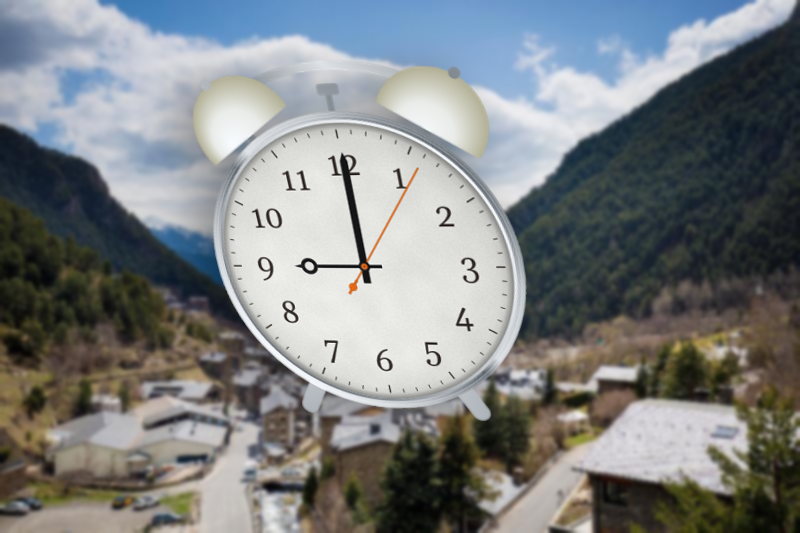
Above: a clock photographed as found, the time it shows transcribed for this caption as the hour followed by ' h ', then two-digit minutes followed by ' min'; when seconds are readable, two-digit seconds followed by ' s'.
9 h 00 min 06 s
